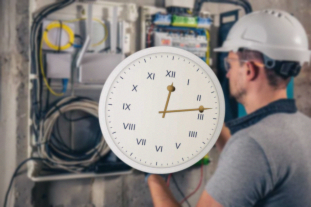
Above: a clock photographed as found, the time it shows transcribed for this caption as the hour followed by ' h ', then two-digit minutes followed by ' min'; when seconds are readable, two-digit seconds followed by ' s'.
12 h 13 min
